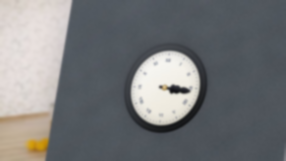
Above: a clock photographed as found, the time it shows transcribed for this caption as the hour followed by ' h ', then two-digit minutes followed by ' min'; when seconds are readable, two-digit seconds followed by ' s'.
3 h 16 min
